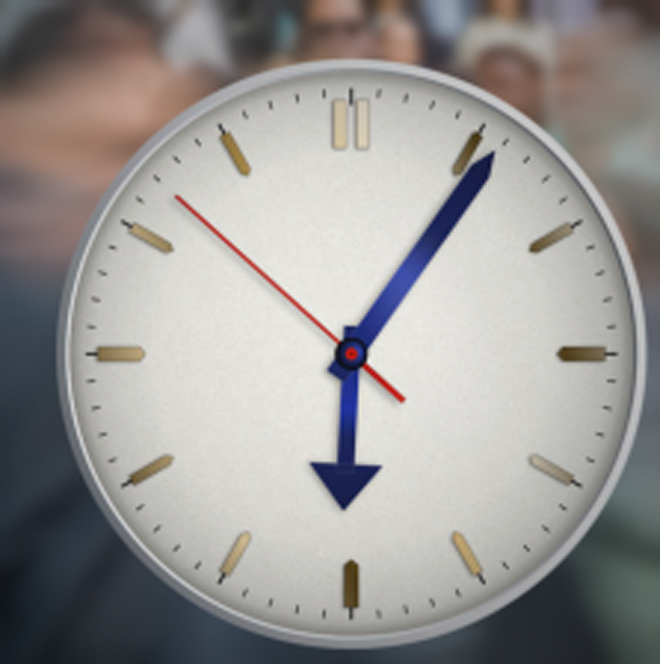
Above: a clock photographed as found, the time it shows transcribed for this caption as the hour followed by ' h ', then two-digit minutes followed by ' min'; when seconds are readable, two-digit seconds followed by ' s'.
6 h 05 min 52 s
